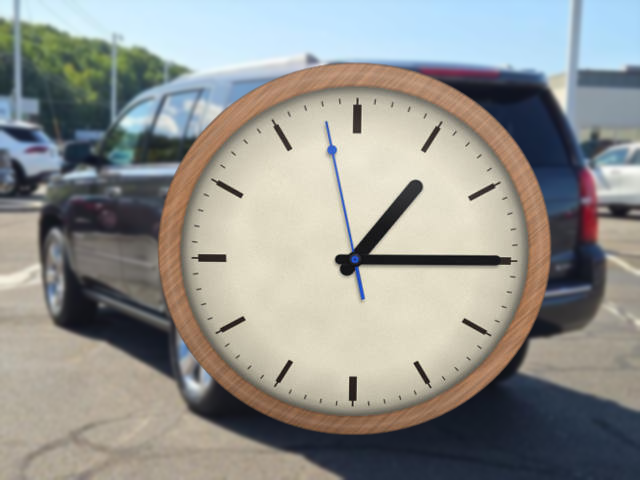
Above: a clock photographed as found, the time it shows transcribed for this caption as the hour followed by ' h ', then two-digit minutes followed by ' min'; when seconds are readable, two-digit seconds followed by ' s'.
1 h 14 min 58 s
